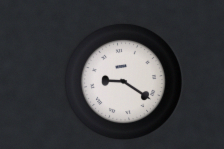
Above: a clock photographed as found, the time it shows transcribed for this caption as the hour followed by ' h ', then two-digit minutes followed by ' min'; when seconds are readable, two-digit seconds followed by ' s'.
9 h 22 min
